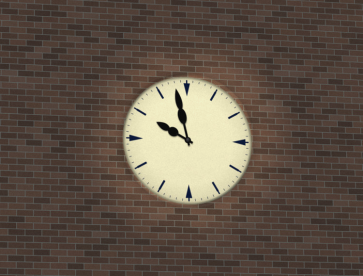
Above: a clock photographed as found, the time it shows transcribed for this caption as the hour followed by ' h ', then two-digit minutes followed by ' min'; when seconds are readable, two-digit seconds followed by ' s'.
9 h 58 min
